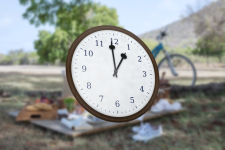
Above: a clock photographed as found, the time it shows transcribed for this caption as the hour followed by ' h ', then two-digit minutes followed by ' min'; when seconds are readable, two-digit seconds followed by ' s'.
12 h 59 min
